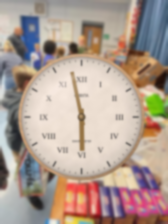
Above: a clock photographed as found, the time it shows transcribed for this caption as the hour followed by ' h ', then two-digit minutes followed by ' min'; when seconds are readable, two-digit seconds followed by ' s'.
5 h 58 min
